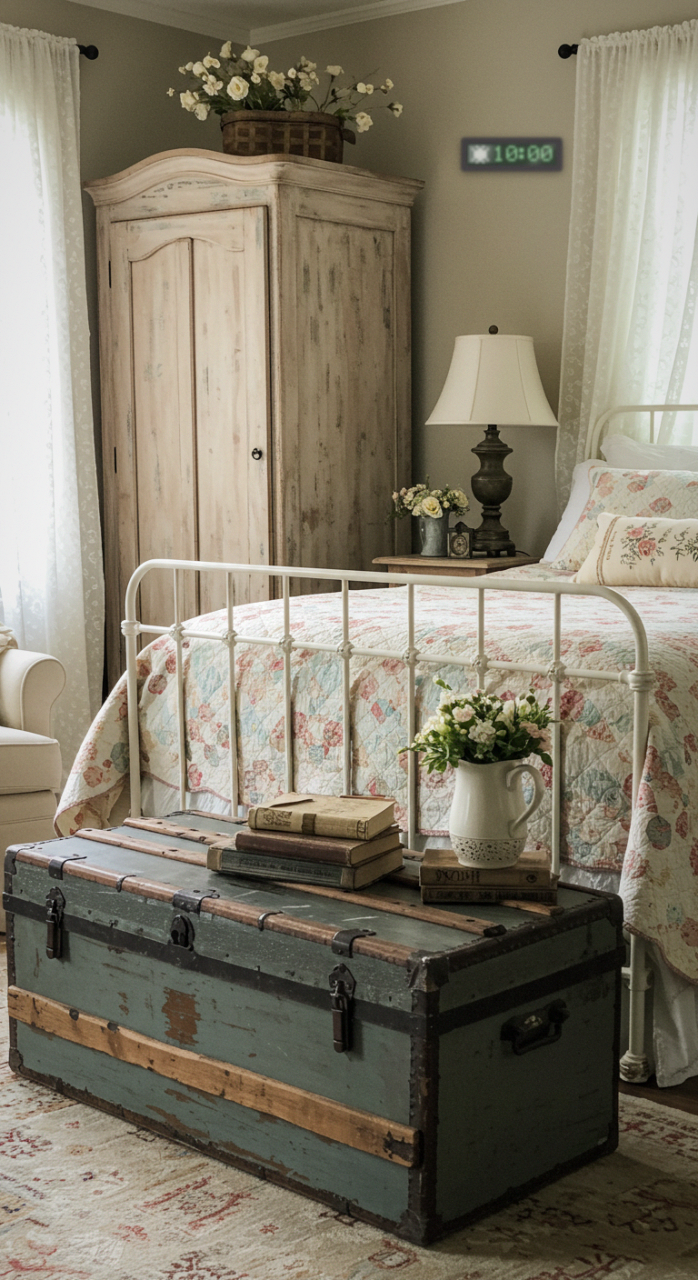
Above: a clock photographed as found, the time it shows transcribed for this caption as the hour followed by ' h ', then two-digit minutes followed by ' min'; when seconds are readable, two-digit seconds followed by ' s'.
10 h 00 min
